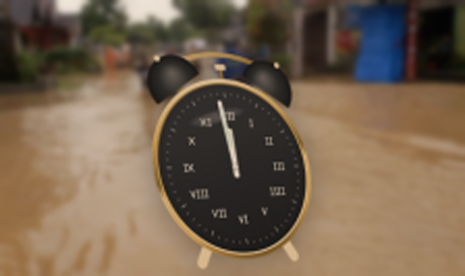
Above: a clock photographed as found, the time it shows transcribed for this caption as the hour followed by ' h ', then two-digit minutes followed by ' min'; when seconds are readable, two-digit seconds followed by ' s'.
11 h 59 min
